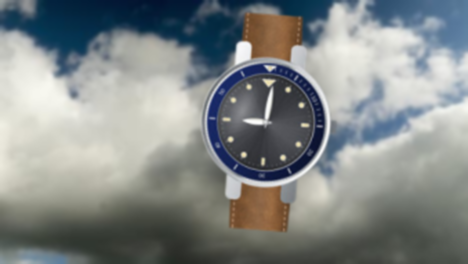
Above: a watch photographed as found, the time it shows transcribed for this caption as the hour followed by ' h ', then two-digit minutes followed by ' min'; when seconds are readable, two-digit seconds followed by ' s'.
9 h 01 min
